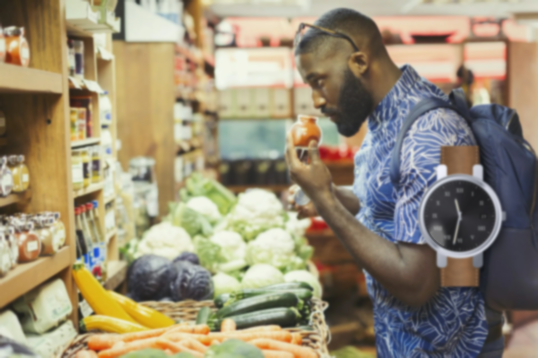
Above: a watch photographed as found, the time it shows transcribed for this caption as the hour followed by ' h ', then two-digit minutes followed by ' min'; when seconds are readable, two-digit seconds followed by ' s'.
11 h 32 min
